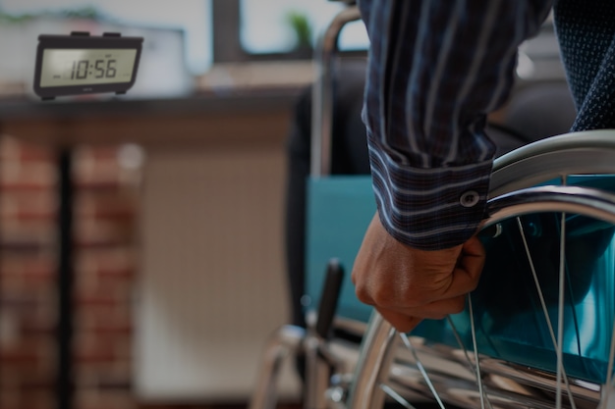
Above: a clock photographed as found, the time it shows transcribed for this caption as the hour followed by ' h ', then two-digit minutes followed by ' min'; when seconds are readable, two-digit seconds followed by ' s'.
10 h 56 min
